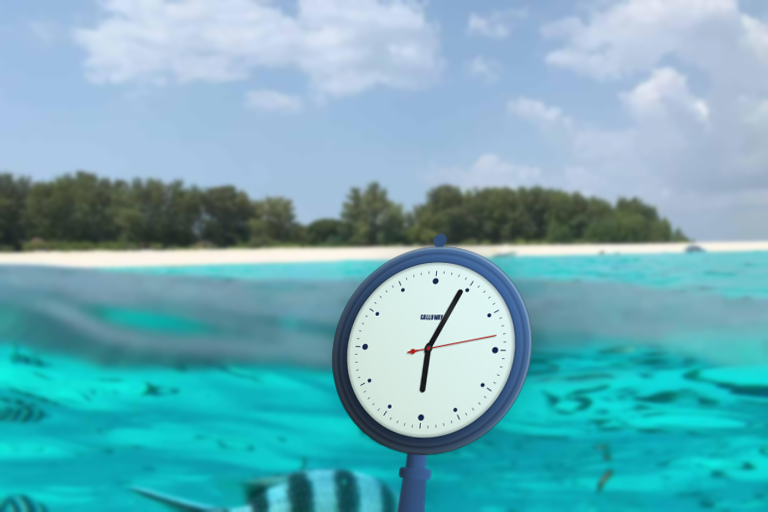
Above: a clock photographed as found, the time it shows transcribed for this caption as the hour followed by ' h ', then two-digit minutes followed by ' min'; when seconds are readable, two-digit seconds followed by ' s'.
6 h 04 min 13 s
